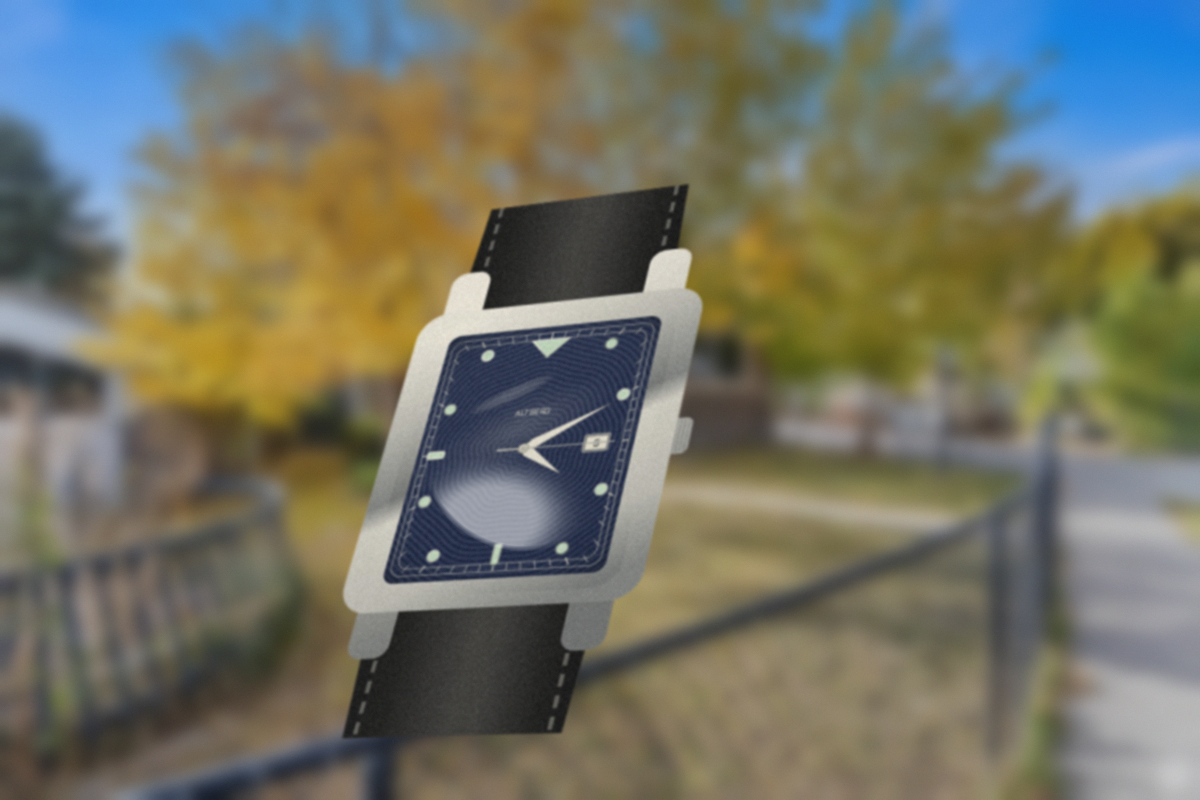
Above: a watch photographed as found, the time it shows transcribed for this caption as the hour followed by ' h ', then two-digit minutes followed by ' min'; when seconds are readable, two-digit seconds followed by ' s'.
4 h 10 min 15 s
